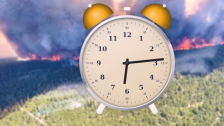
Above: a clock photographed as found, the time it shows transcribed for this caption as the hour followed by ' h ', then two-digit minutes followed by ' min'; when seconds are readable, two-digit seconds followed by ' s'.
6 h 14 min
